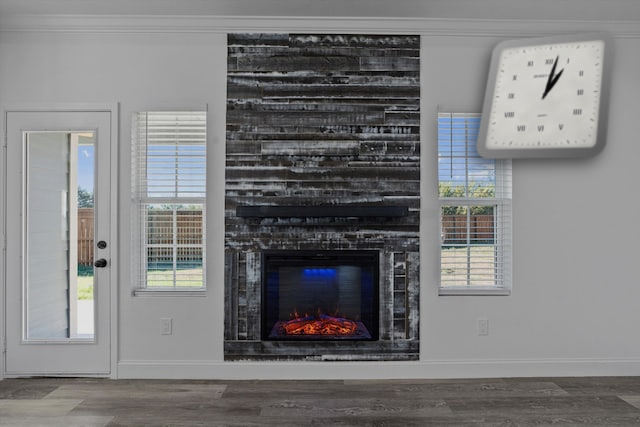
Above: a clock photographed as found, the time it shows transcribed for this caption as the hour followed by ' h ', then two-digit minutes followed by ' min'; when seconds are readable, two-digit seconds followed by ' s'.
1 h 02 min
